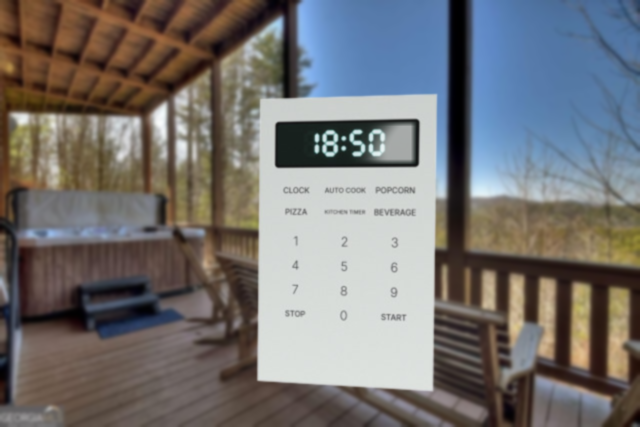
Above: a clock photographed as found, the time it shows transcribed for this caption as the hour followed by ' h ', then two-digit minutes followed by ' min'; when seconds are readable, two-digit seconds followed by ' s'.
18 h 50 min
